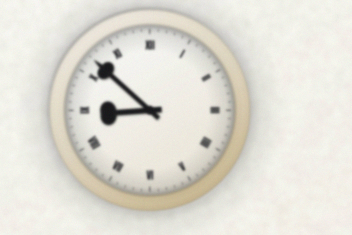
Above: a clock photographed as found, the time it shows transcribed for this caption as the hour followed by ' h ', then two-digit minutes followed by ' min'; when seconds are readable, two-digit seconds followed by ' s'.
8 h 52 min
